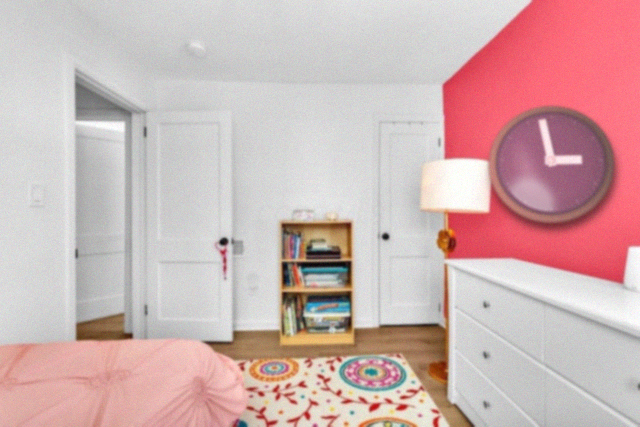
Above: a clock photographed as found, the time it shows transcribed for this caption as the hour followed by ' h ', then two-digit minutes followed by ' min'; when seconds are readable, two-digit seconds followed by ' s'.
2 h 58 min
